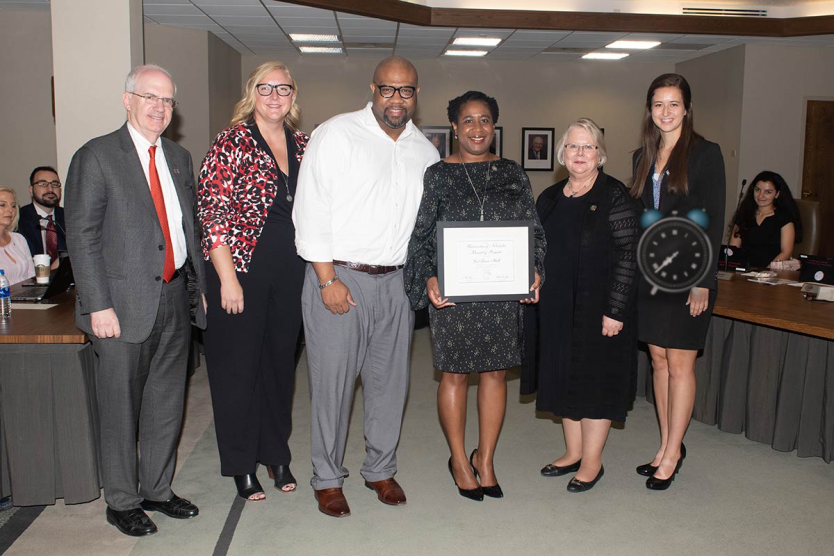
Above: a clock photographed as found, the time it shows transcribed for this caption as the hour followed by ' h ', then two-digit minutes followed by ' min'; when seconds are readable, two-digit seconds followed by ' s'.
7 h 38 min
